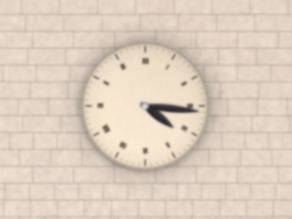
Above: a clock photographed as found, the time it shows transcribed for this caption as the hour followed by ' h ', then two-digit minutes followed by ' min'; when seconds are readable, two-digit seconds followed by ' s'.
4 h 16 min
